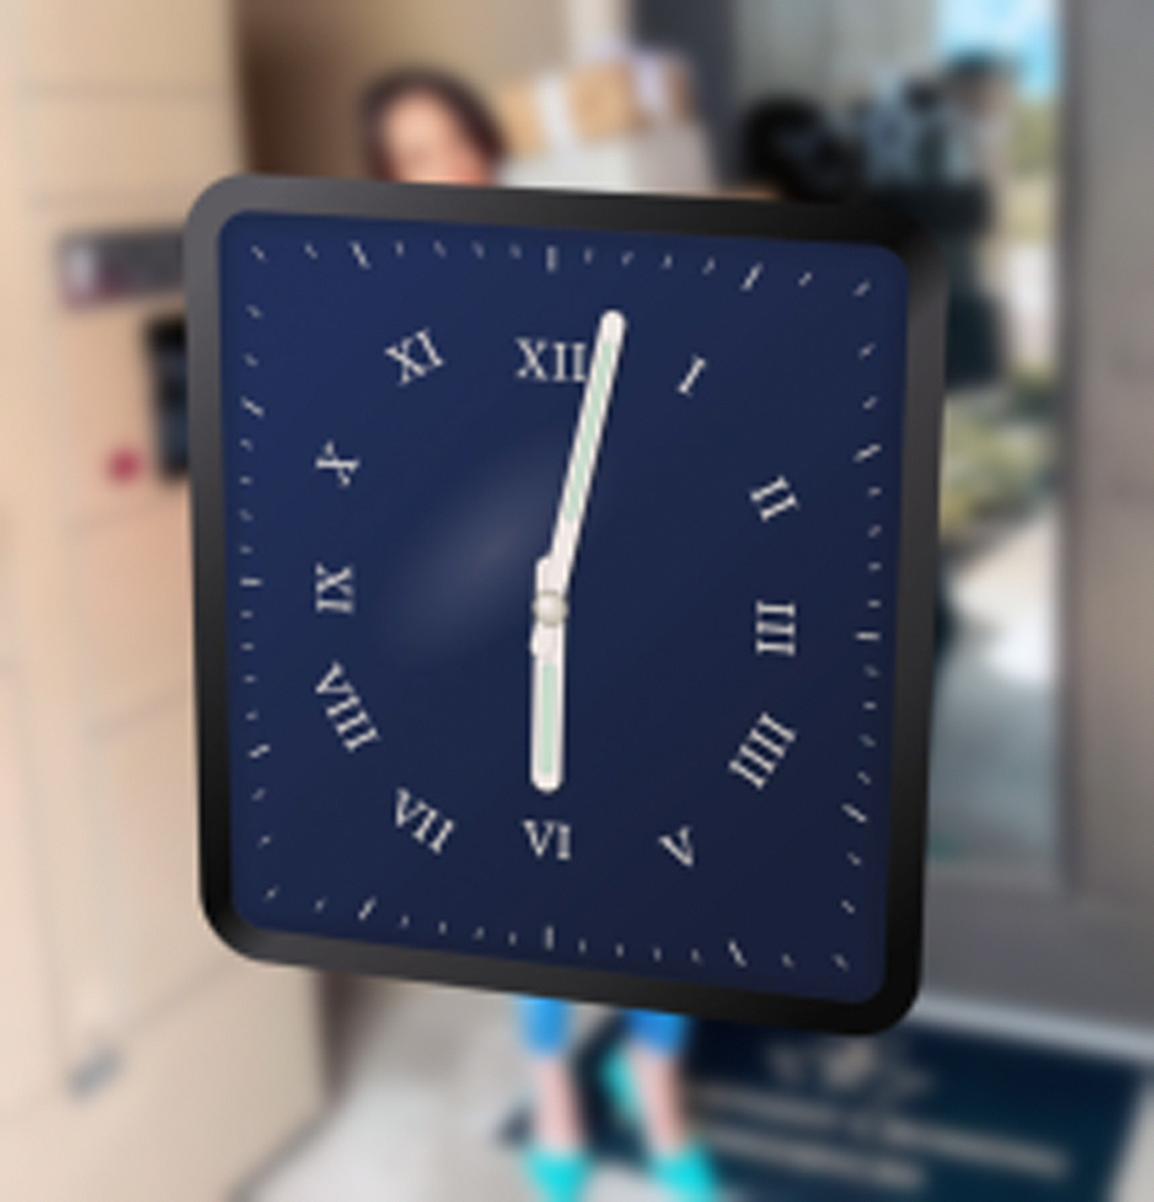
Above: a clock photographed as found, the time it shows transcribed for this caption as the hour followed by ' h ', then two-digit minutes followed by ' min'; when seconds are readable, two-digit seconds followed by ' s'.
6 h 02 min
